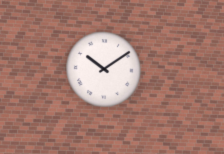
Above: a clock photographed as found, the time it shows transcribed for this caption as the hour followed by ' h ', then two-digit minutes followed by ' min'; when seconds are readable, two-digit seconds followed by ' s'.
10 h 09 min
